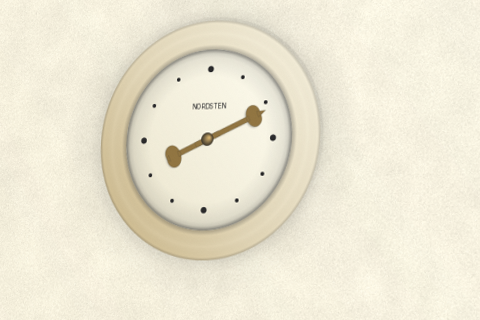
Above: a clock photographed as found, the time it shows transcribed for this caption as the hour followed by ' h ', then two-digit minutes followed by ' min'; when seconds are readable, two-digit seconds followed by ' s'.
8 h 11 min
